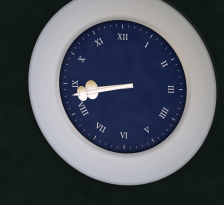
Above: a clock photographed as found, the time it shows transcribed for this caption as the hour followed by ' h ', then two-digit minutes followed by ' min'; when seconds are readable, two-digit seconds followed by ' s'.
8 h 43 min
